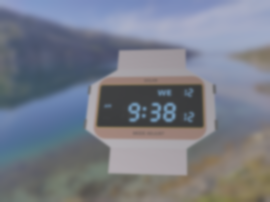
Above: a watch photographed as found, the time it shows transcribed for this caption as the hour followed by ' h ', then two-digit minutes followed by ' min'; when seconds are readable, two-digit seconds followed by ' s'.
9 h 38 min
